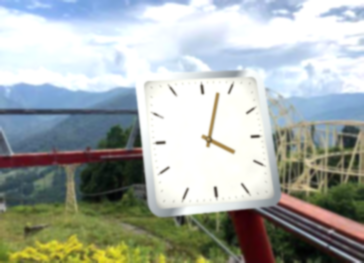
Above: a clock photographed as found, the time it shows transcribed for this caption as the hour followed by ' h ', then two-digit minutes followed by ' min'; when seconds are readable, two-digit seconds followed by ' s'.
4 h 03 min
